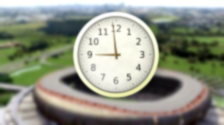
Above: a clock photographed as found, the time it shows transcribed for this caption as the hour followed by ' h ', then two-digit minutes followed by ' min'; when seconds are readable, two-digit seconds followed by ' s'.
8 h 59 min
